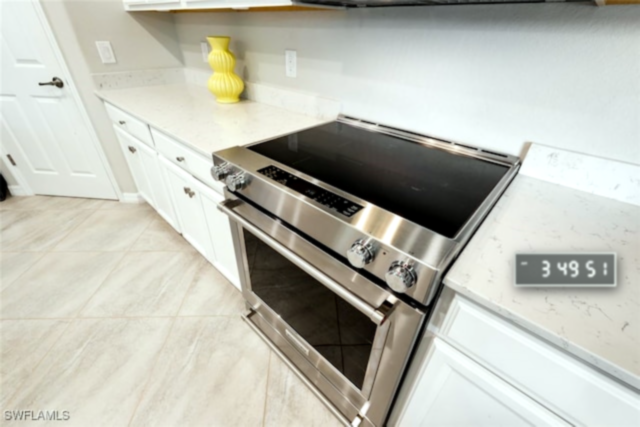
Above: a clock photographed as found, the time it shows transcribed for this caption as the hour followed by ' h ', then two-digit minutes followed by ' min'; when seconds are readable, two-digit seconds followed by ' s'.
3 h 49 min 51 s
